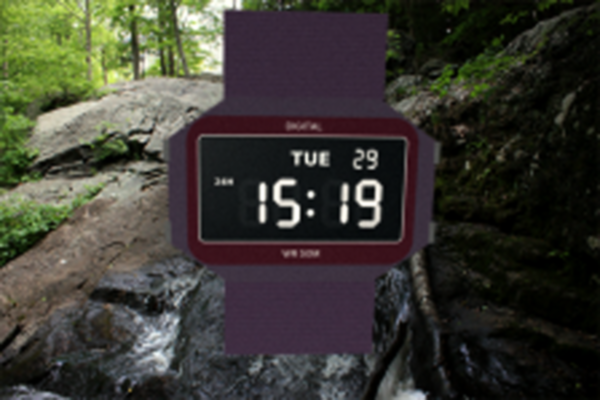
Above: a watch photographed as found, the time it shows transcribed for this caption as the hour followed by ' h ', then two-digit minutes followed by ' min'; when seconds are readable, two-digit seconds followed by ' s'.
15 h 19 min
